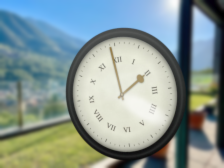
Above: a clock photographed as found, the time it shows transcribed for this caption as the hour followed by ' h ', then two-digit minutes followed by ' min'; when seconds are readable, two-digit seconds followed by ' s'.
1 h 59 min
